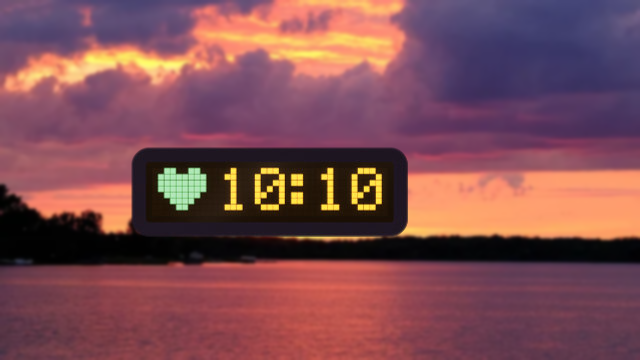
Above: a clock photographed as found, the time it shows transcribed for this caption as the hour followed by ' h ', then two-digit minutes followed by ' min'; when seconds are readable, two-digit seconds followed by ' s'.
10 h 10 min
